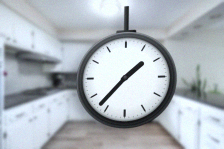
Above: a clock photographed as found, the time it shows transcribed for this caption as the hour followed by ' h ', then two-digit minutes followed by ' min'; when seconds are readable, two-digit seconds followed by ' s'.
1 h 37 min
